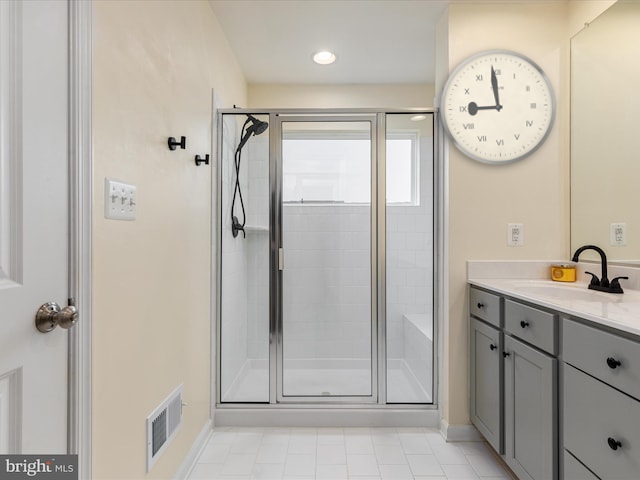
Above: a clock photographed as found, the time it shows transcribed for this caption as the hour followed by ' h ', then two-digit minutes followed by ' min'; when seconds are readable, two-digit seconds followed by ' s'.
8 h 59 min
